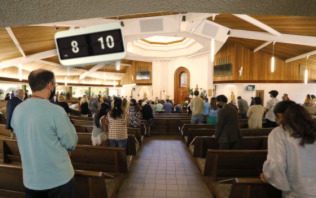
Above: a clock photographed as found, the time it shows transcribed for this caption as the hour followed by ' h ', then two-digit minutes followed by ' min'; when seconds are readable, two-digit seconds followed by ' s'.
8 h 10 min
